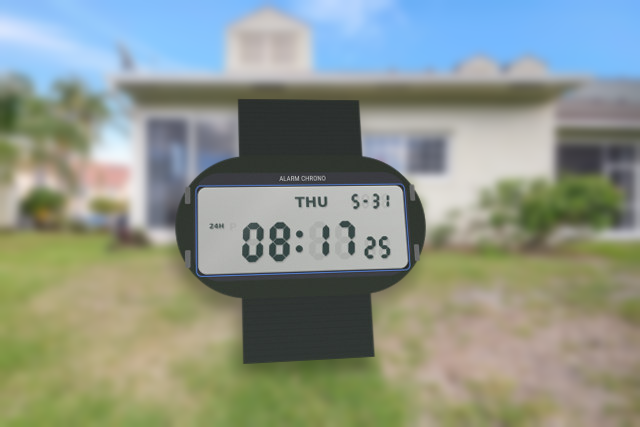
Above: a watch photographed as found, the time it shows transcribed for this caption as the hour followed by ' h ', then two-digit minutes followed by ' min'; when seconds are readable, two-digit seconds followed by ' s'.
8 h 17 min 25 s
